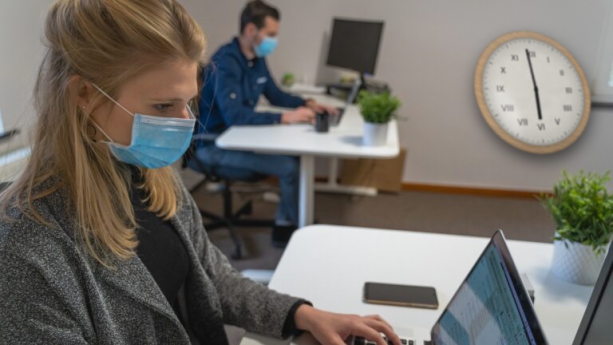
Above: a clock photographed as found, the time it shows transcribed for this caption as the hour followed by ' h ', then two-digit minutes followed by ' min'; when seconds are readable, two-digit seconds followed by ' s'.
5 h 59 min
